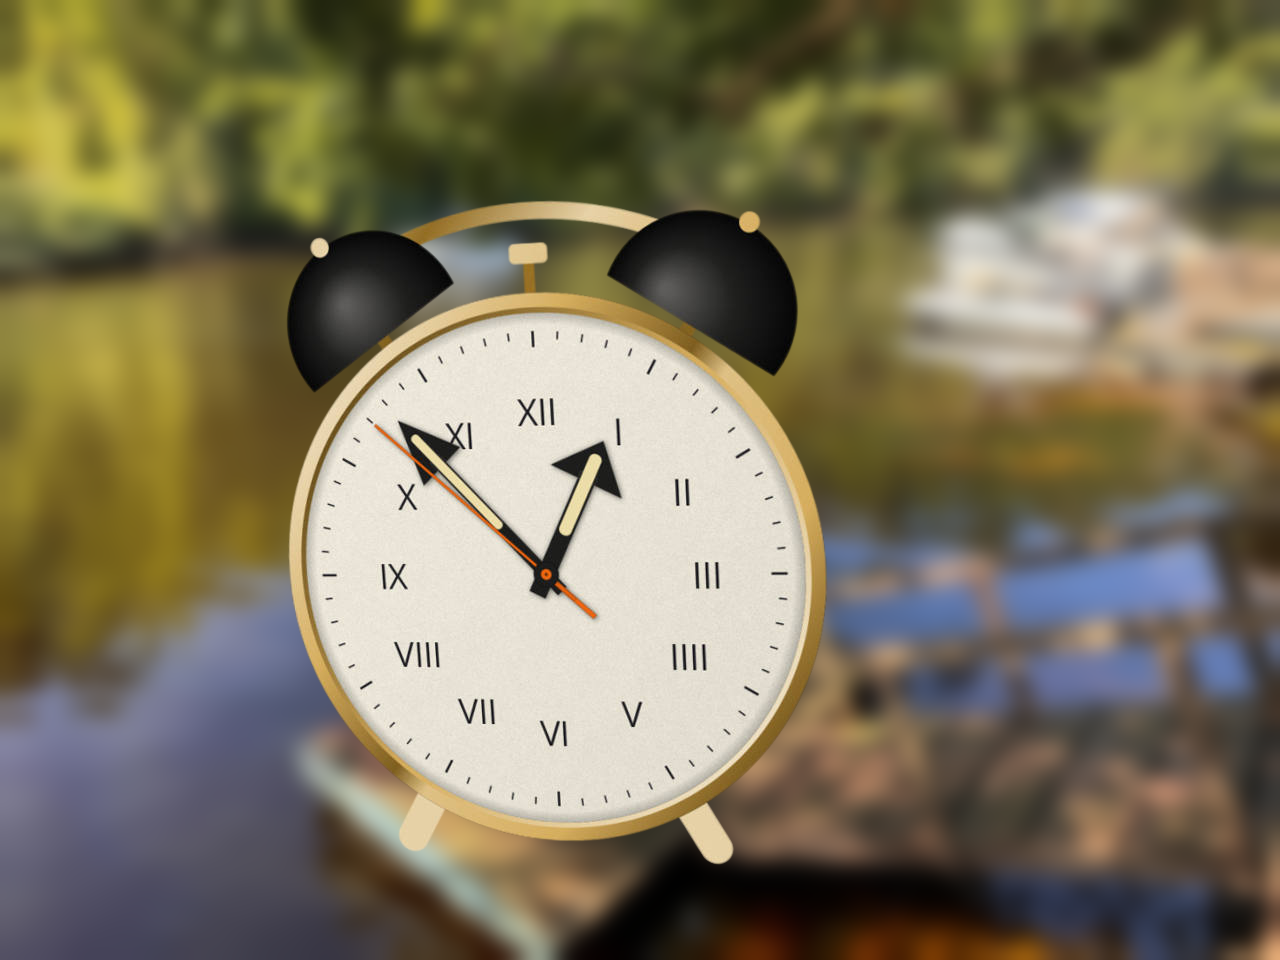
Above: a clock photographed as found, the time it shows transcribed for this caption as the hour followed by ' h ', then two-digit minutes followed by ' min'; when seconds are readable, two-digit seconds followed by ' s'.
12 h 52 min 52 s
